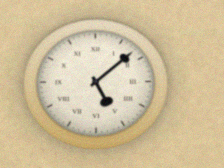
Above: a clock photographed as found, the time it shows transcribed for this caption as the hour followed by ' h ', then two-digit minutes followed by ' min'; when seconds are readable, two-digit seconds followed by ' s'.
5 h 08 min
